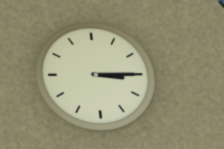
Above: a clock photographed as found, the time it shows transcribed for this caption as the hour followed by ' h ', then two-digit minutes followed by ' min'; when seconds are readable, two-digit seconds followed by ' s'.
3 h 15 min
